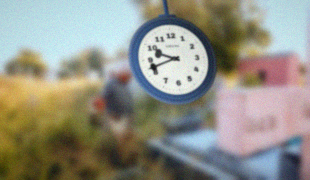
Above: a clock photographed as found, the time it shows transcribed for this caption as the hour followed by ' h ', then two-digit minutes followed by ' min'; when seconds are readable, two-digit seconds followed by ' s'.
9 h 42 min
